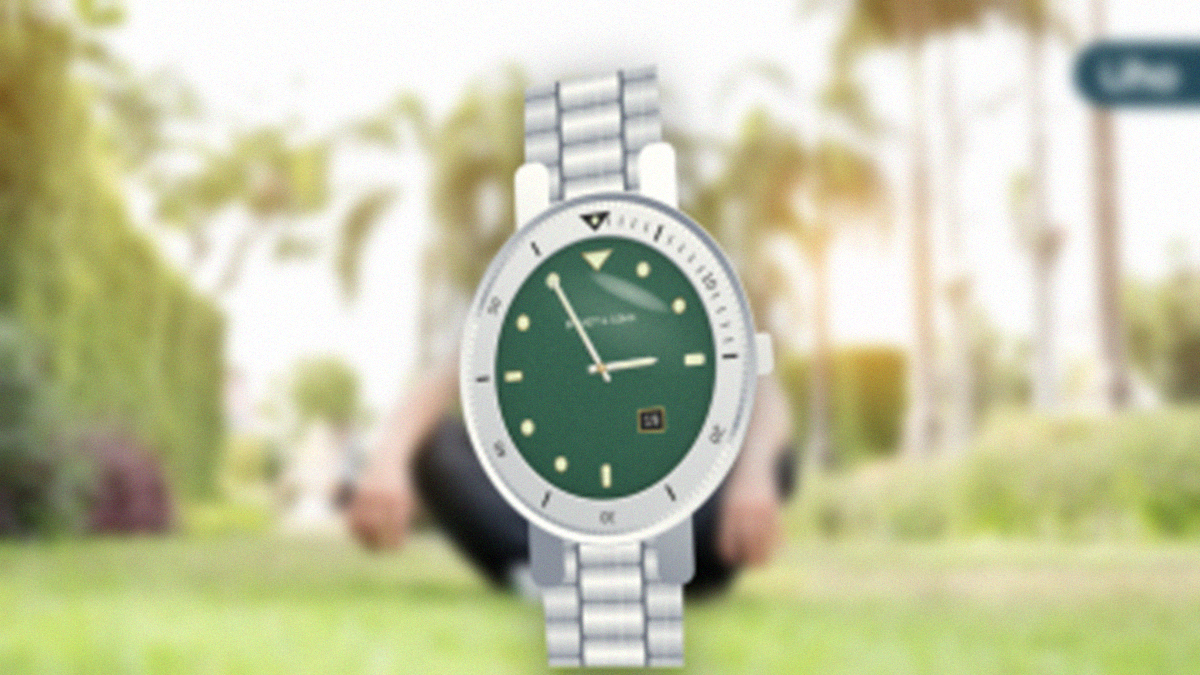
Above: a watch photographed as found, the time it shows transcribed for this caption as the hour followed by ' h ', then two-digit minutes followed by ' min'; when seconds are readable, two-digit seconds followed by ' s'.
2 h 55 min
